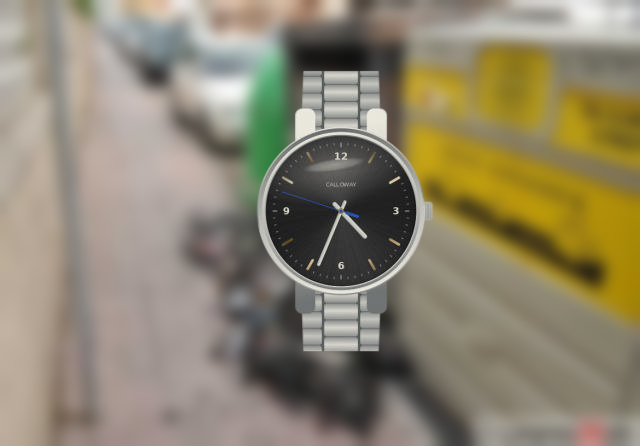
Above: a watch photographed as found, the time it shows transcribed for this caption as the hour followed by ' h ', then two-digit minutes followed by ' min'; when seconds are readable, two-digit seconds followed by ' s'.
4 h 33 min 48 s
